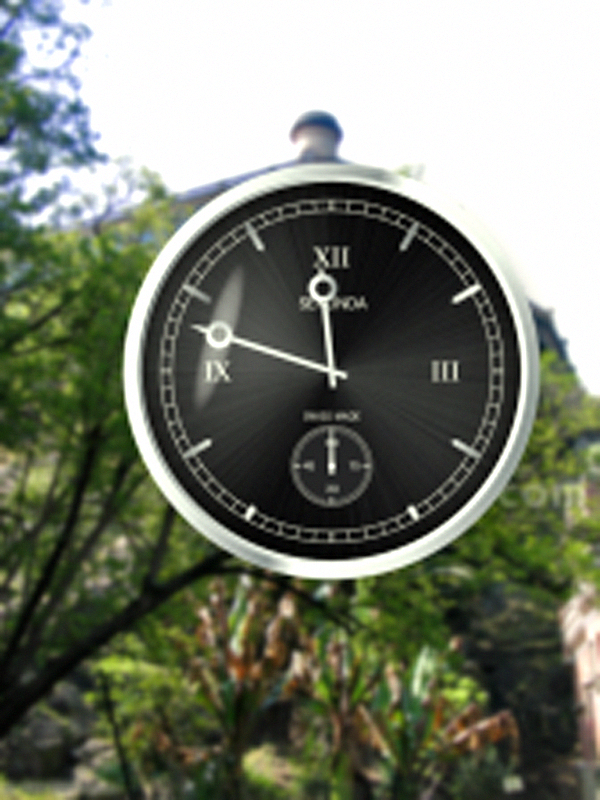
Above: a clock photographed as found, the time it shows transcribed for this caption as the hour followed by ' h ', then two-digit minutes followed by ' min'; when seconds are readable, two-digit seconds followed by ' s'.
11 h 48 min
